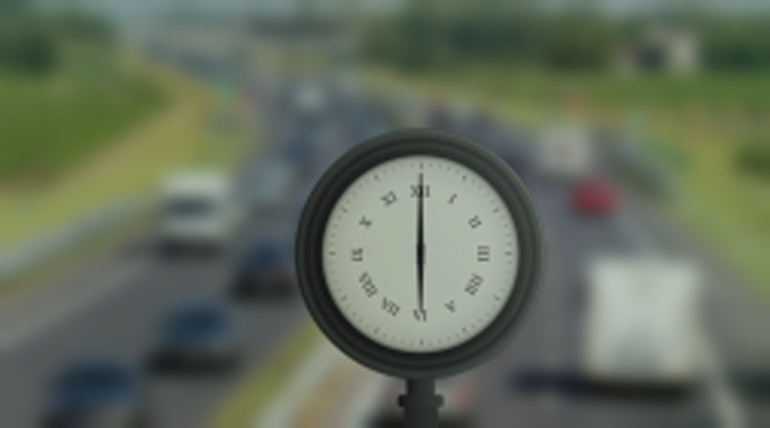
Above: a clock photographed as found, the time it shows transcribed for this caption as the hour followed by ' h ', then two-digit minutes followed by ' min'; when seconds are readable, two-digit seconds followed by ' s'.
6 h 00 min
